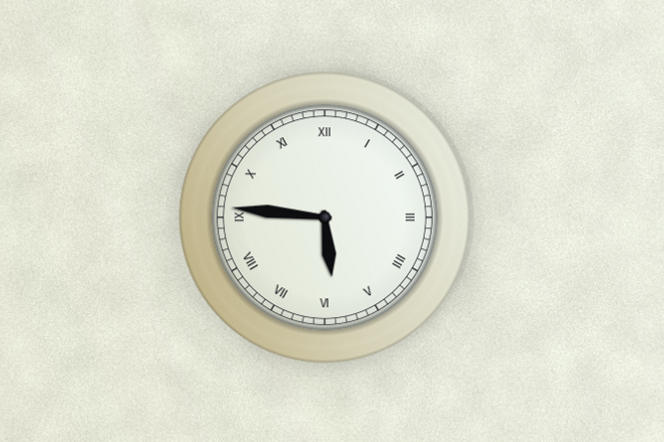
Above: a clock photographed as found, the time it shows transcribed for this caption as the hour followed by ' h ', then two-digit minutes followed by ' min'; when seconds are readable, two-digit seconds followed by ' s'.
5 h 46 min
